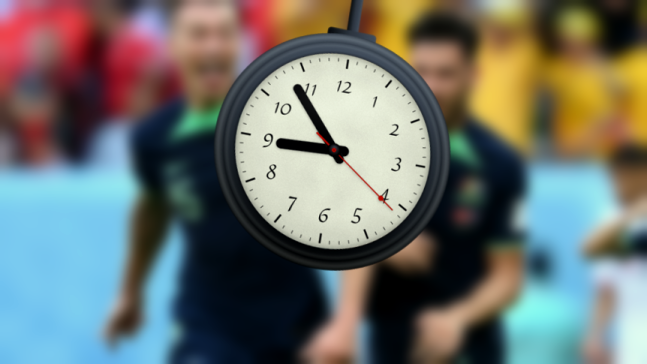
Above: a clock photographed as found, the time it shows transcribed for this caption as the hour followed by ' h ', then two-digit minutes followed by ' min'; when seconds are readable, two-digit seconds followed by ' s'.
8 h 53 min 21 s
